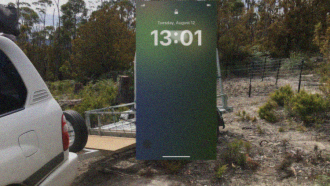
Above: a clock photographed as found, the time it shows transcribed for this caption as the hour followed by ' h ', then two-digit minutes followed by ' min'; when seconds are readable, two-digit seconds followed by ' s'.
13 h 01 min
